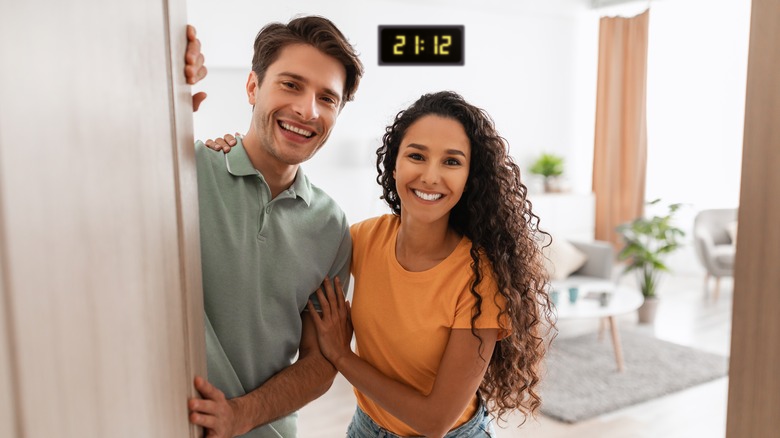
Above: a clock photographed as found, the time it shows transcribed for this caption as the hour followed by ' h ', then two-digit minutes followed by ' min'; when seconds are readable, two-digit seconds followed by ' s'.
21 h 12 min
